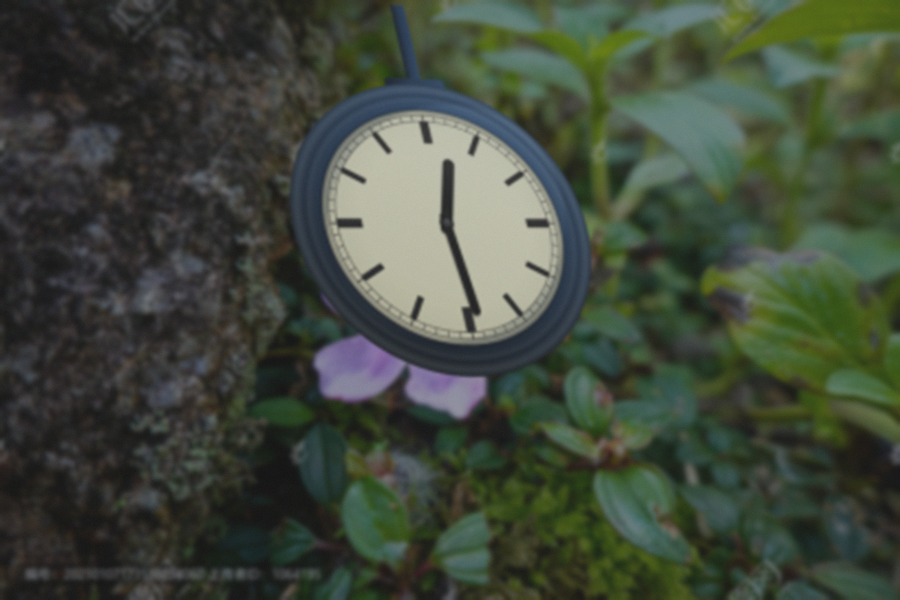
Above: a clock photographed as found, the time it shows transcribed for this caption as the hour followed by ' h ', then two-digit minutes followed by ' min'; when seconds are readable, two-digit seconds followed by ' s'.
12 h 29 min
